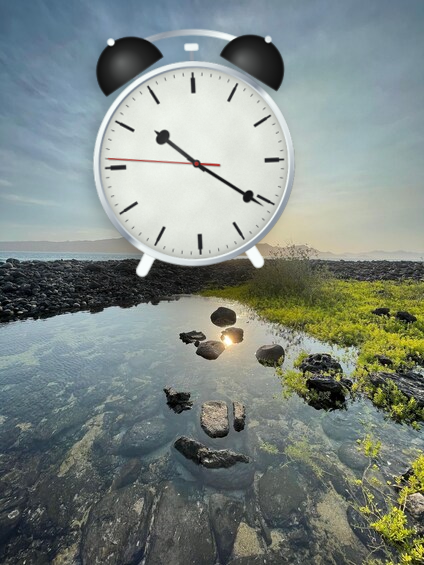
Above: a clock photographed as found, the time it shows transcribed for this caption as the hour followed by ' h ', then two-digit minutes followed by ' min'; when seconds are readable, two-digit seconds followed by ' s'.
10 h 20 min 46 s
